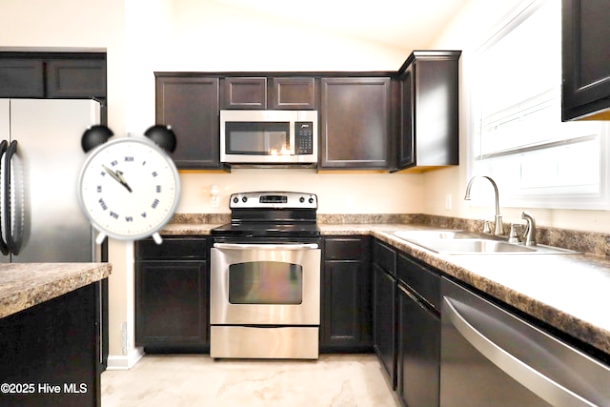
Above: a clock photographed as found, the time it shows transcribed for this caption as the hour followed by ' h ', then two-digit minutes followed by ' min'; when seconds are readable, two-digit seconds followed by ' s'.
10 h 52 min
